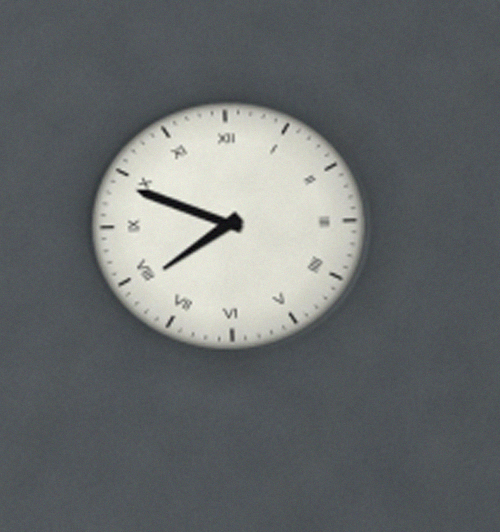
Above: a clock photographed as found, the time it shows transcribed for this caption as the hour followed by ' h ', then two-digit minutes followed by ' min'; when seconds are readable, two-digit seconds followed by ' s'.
7 h 49 min
